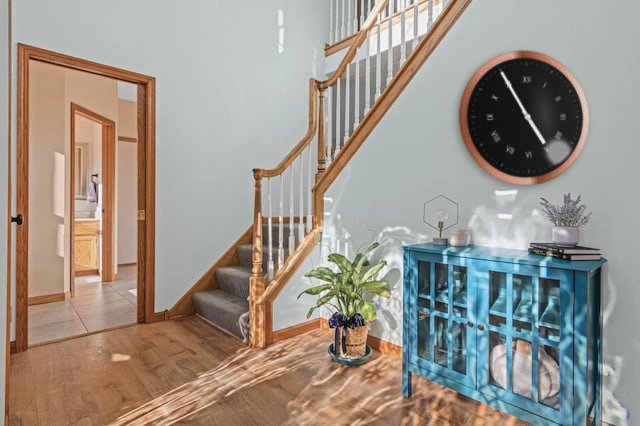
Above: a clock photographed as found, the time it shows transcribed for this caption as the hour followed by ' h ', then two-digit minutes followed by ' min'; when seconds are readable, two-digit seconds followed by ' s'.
4 h 55 min
